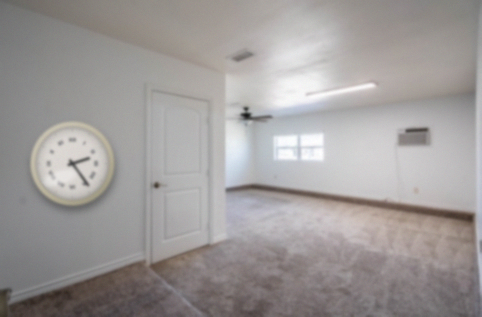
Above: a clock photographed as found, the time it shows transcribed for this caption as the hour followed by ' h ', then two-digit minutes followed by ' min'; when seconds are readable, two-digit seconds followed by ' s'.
2 h 24 min
